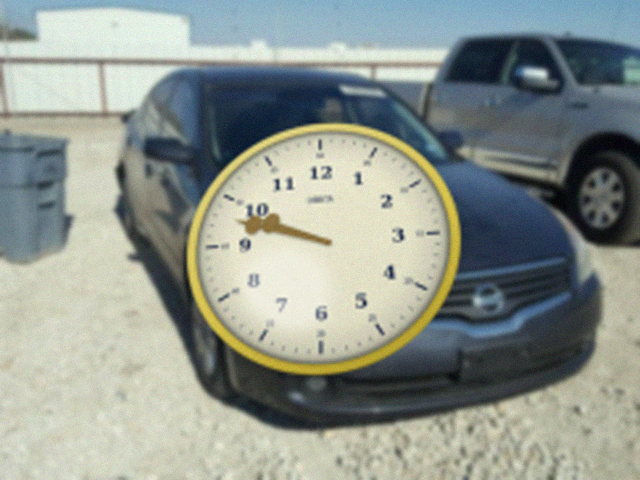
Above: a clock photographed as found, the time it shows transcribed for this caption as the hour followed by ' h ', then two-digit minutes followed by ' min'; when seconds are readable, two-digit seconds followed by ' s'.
9 h 48 min
